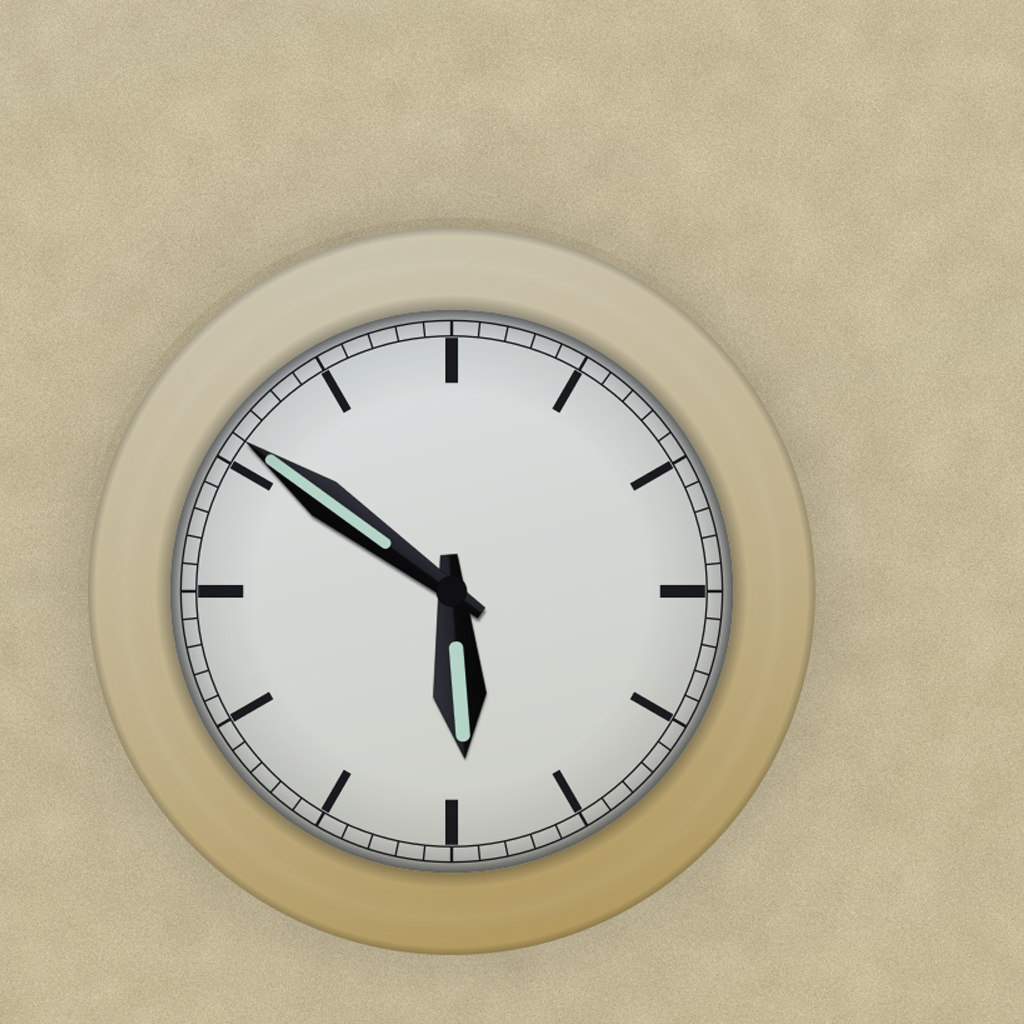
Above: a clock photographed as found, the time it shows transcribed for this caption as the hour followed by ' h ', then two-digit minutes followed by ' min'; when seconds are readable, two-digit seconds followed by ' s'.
5 h 51 min
